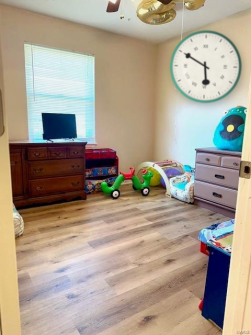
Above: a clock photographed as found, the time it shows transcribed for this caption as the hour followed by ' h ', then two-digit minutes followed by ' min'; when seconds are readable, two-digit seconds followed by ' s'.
5 h 50 min
